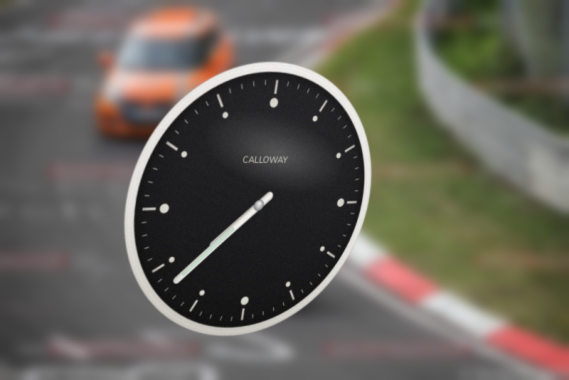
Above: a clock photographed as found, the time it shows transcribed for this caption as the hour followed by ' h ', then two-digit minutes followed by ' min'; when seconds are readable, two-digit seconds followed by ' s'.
7 h 38 min
